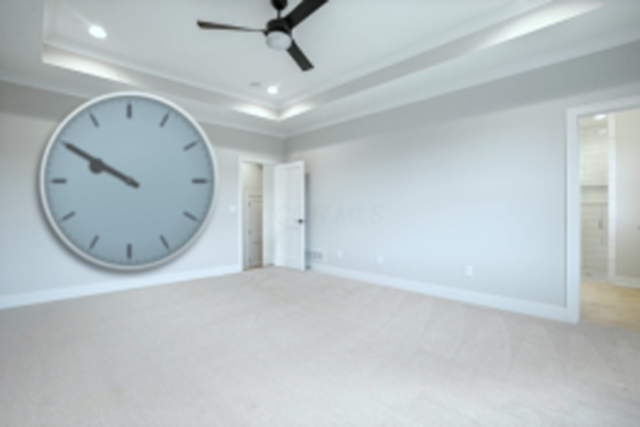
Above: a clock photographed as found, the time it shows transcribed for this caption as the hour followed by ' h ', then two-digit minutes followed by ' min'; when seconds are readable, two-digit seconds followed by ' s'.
9 h 50 min
